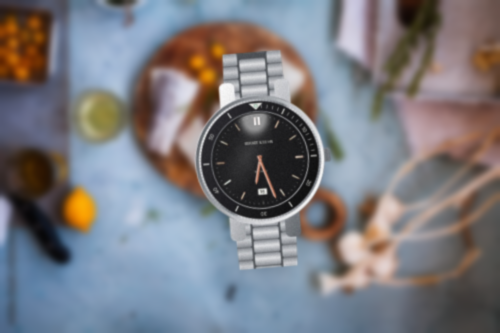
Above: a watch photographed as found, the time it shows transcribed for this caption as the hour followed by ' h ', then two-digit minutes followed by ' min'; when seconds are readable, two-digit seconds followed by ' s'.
6 h 27 min
